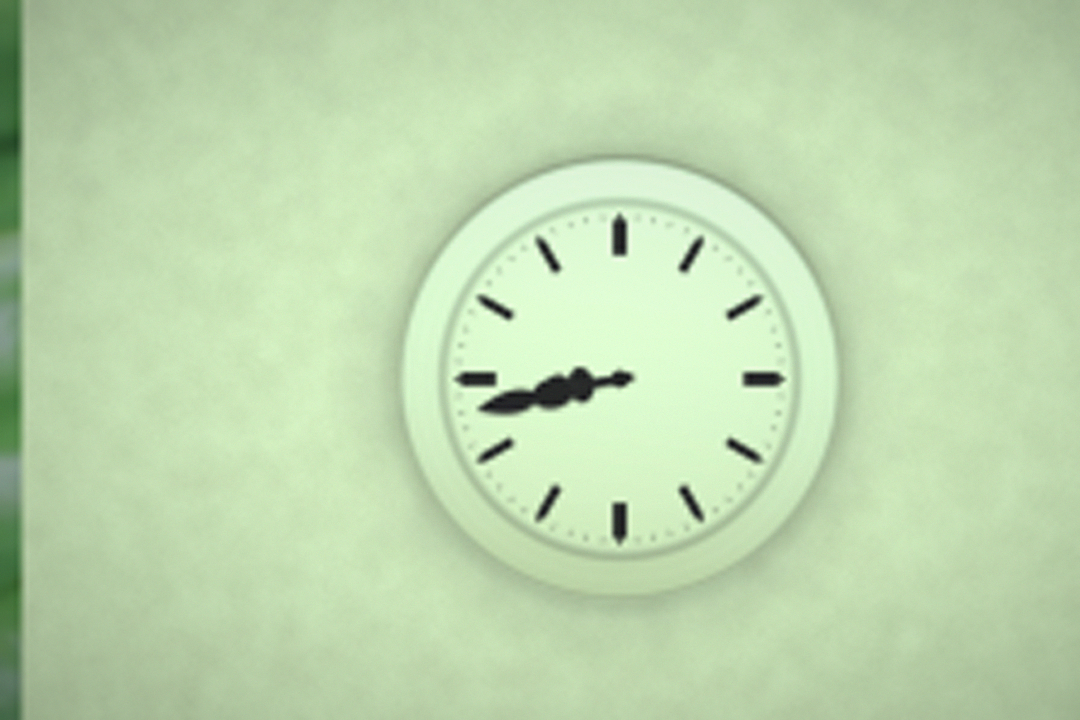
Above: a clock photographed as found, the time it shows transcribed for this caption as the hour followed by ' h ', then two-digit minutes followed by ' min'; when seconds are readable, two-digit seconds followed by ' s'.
8 h 43 min
